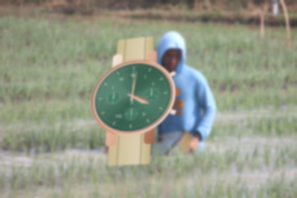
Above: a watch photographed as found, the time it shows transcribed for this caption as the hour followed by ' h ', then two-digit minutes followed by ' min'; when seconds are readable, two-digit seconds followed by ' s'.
4 h 01 min
